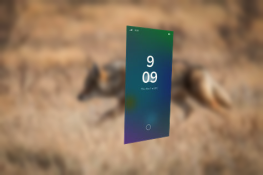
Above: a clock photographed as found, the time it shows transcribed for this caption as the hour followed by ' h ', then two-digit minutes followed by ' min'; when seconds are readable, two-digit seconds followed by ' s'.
9 h 09 min
